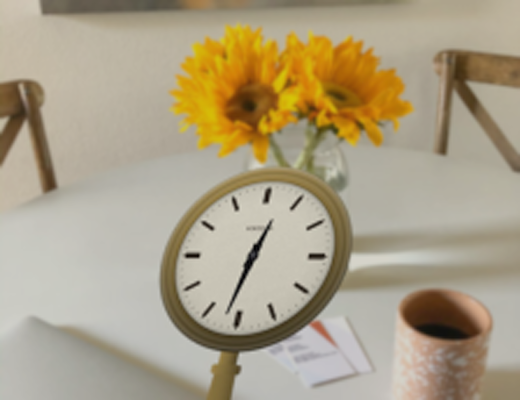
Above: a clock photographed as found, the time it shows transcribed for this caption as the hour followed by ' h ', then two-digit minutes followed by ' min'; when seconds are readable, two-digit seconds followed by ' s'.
12 h 32 min
